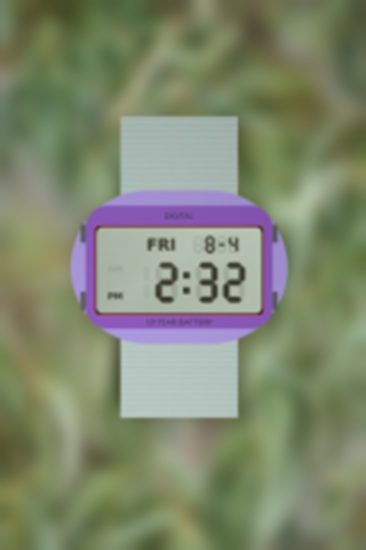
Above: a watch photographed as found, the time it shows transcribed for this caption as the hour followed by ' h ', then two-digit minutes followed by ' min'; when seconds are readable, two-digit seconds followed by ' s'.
2 h 32 min
